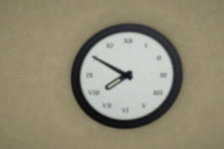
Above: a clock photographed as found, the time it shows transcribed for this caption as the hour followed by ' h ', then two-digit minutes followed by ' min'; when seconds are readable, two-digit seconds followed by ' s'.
7 h 50 min
